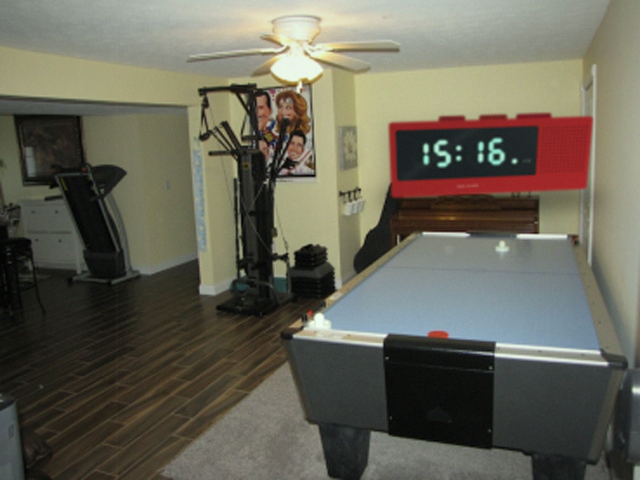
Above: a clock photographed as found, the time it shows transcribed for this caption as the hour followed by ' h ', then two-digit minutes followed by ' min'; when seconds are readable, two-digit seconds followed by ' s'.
15 h 16 min
